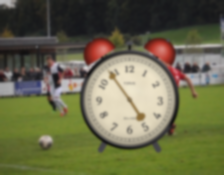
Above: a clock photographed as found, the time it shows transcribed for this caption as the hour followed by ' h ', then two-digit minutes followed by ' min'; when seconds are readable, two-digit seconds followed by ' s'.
4 h 54 min
